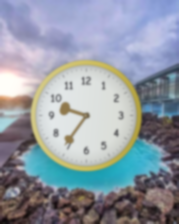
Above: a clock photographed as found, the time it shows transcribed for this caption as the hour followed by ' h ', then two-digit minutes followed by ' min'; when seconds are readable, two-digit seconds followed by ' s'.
9 h 36 min
